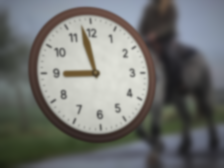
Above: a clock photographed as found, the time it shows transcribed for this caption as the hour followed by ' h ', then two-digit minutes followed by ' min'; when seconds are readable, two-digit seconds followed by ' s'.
8 h 58 min
